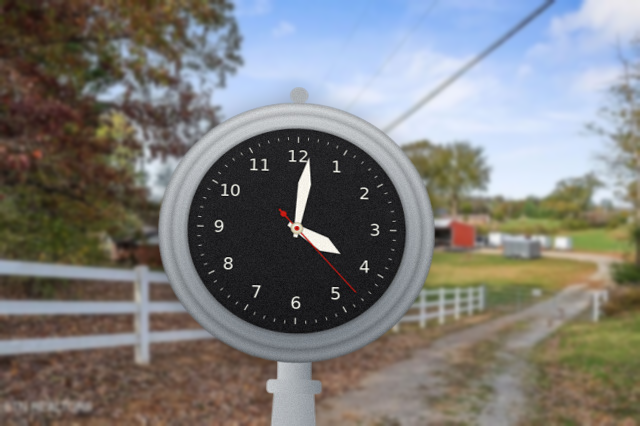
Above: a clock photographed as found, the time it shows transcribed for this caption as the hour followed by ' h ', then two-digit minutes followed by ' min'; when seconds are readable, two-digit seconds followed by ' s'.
4 h 01 min 23 s
